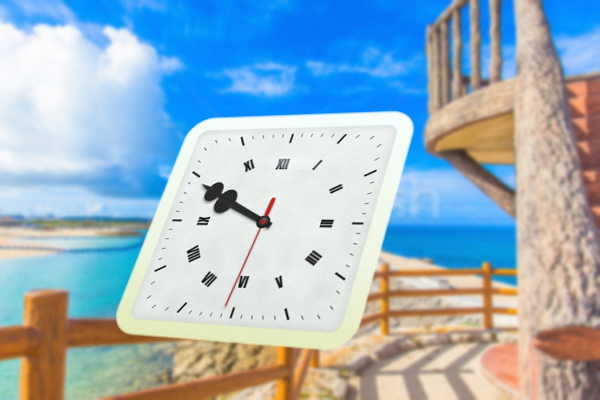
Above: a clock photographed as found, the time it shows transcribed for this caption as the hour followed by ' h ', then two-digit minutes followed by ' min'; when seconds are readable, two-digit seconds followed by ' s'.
9 h 49 min 31 s
